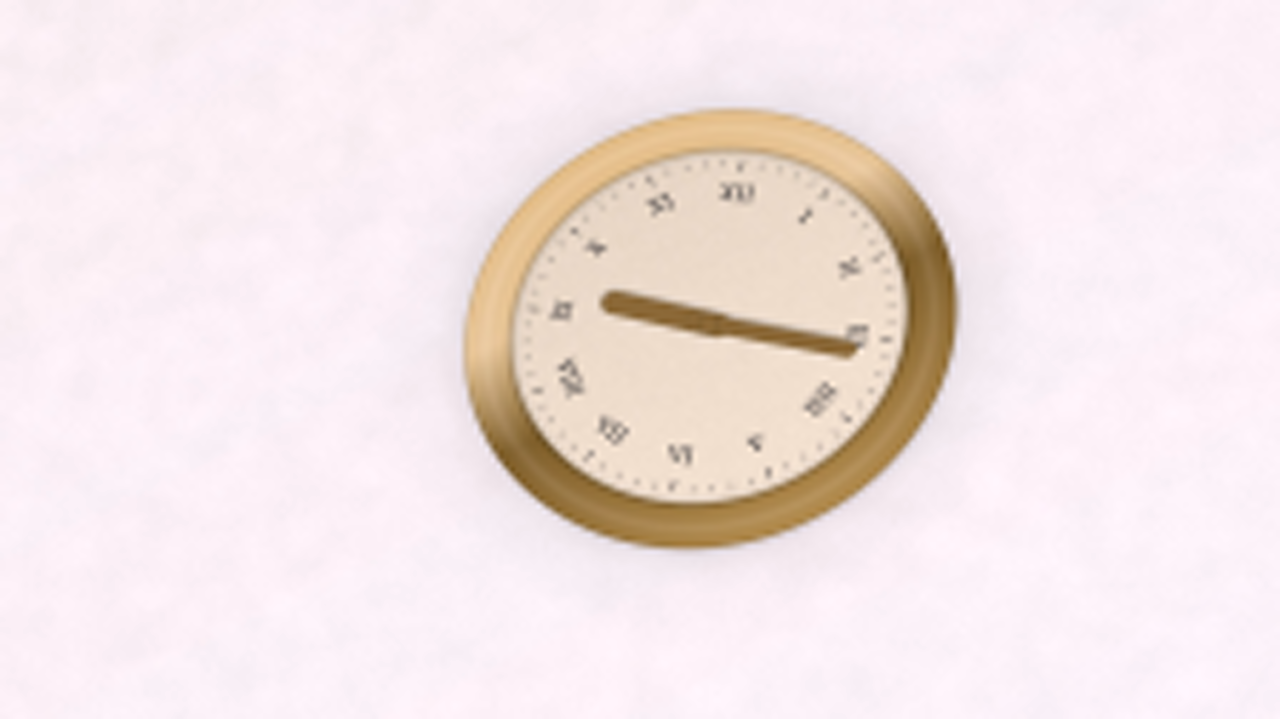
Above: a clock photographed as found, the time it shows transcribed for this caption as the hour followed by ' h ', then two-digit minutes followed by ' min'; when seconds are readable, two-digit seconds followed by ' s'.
9 h 16 min
